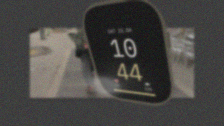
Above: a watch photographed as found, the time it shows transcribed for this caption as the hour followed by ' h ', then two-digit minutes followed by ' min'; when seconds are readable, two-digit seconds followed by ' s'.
10 h 44 min
